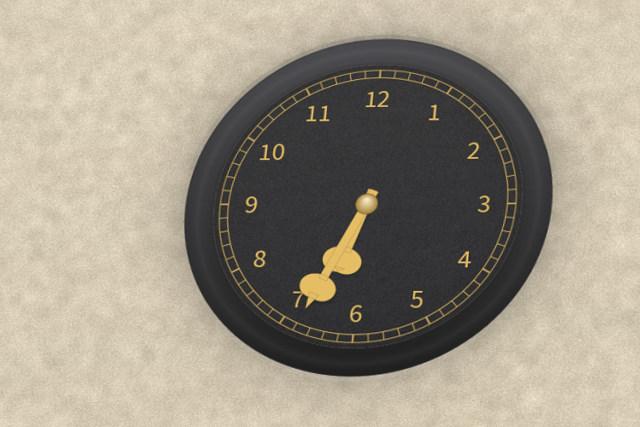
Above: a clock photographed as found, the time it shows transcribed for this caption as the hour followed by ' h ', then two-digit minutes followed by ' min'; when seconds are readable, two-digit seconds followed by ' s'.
6 h 34 min
